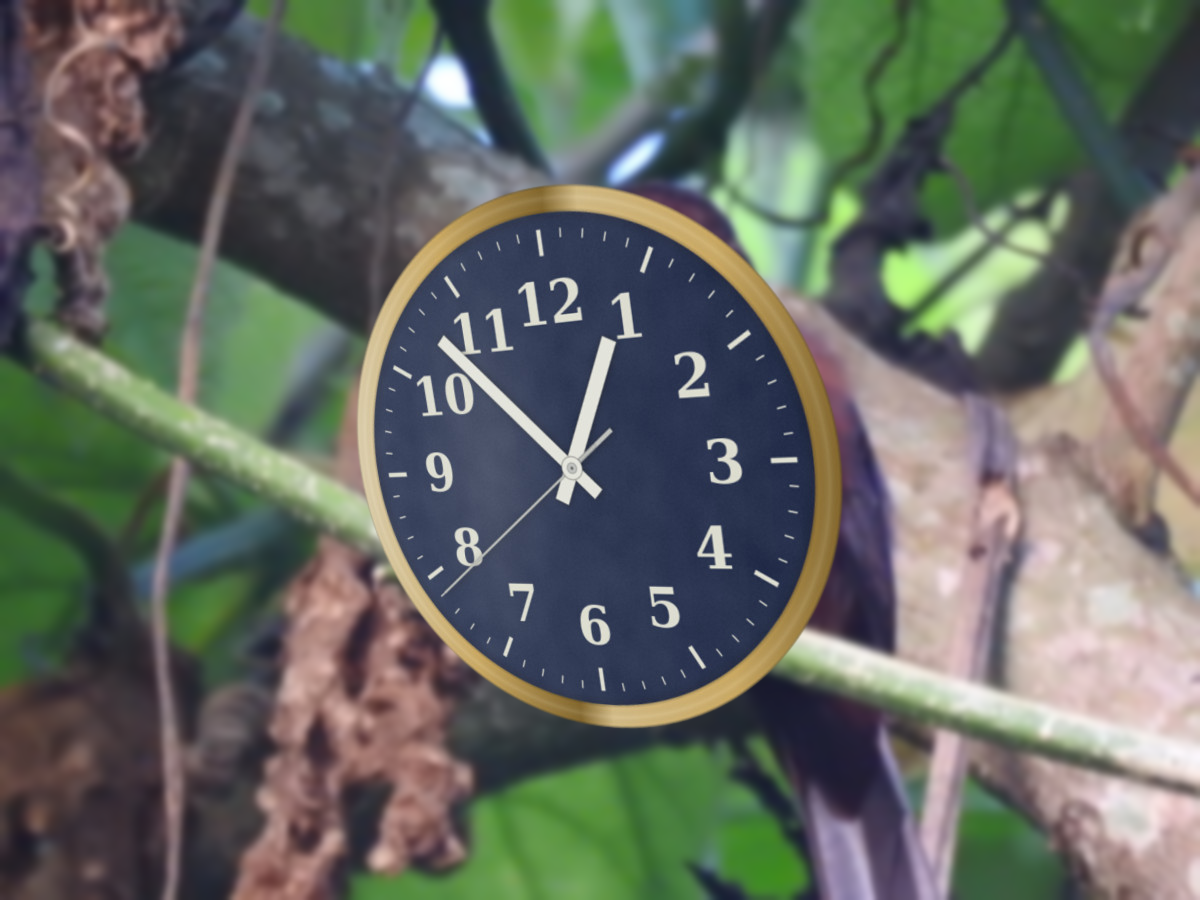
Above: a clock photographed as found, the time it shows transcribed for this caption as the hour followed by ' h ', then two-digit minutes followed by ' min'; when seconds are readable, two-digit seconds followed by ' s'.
12 h 52 min 39 s
